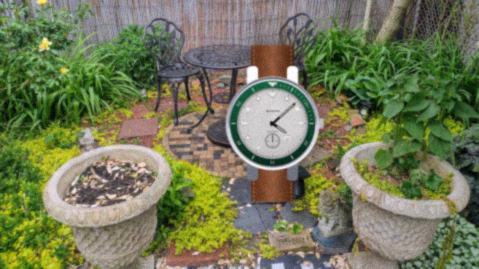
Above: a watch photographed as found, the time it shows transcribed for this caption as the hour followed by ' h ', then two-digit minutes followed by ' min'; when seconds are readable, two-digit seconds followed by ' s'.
4 h 08 min
